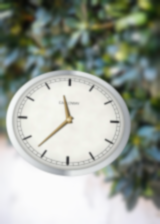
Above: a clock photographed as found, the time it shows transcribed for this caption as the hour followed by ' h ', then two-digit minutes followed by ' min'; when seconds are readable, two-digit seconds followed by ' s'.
11 h 37 min
